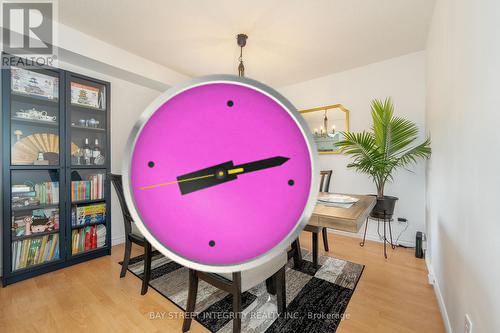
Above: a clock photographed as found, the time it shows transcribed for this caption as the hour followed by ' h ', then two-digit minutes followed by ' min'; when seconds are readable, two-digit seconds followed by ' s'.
8 h 11 min 42 s
